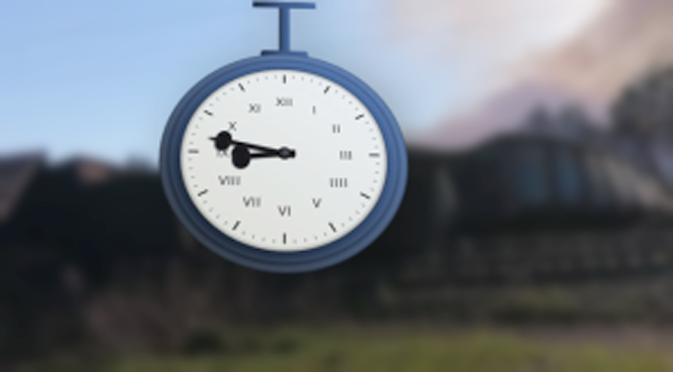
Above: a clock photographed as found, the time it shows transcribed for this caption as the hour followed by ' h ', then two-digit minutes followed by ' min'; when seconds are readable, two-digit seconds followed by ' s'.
8 h 47 min
